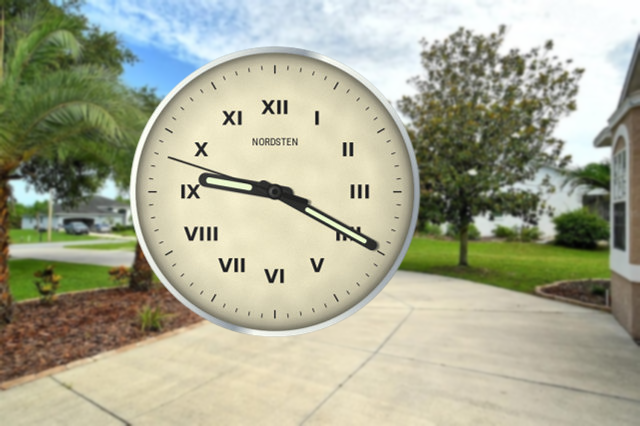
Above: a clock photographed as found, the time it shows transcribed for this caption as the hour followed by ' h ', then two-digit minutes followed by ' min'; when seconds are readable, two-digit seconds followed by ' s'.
9 h 19 min 48 s
